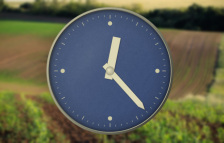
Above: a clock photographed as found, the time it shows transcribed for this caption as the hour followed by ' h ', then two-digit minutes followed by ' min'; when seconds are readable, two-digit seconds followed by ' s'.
12 h 23 min
